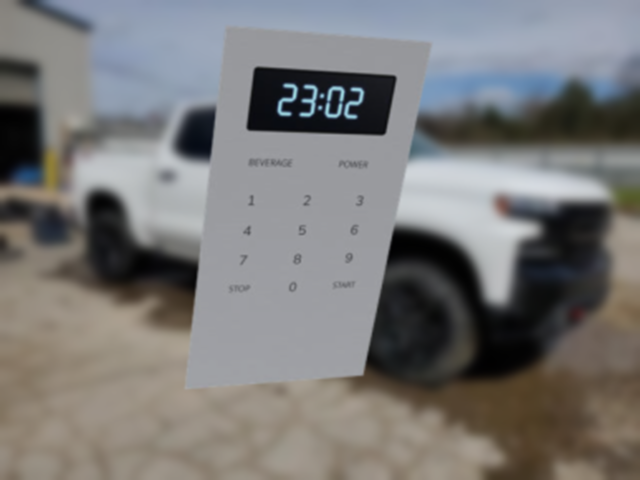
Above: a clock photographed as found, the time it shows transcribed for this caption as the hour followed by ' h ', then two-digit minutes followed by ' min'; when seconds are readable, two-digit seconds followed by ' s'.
23 h 02 min
